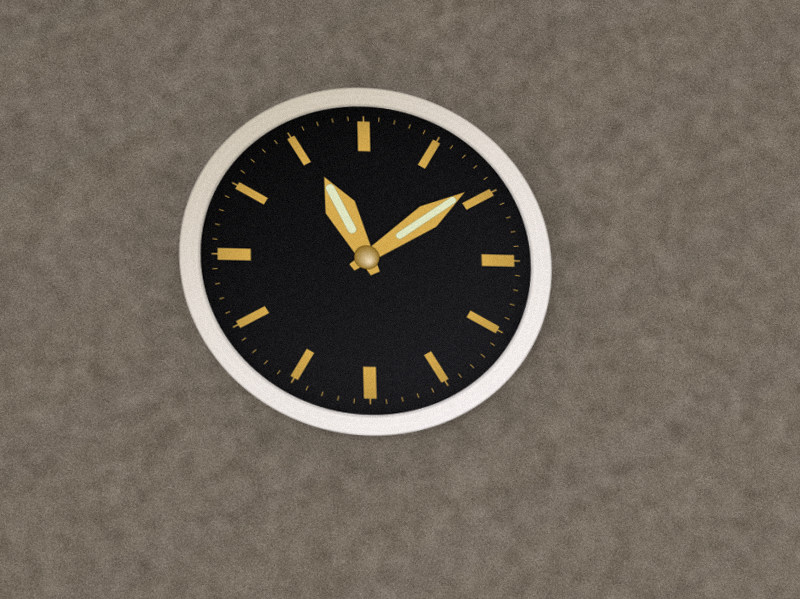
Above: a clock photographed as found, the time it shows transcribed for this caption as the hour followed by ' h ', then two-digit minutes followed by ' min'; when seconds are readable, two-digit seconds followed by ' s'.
11 h 09 min
